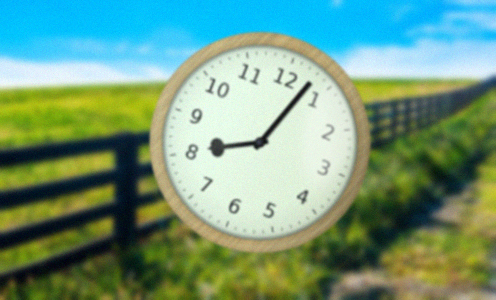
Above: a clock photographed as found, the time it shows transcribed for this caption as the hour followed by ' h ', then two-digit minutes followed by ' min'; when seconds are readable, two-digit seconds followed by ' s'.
8 h 03 min
